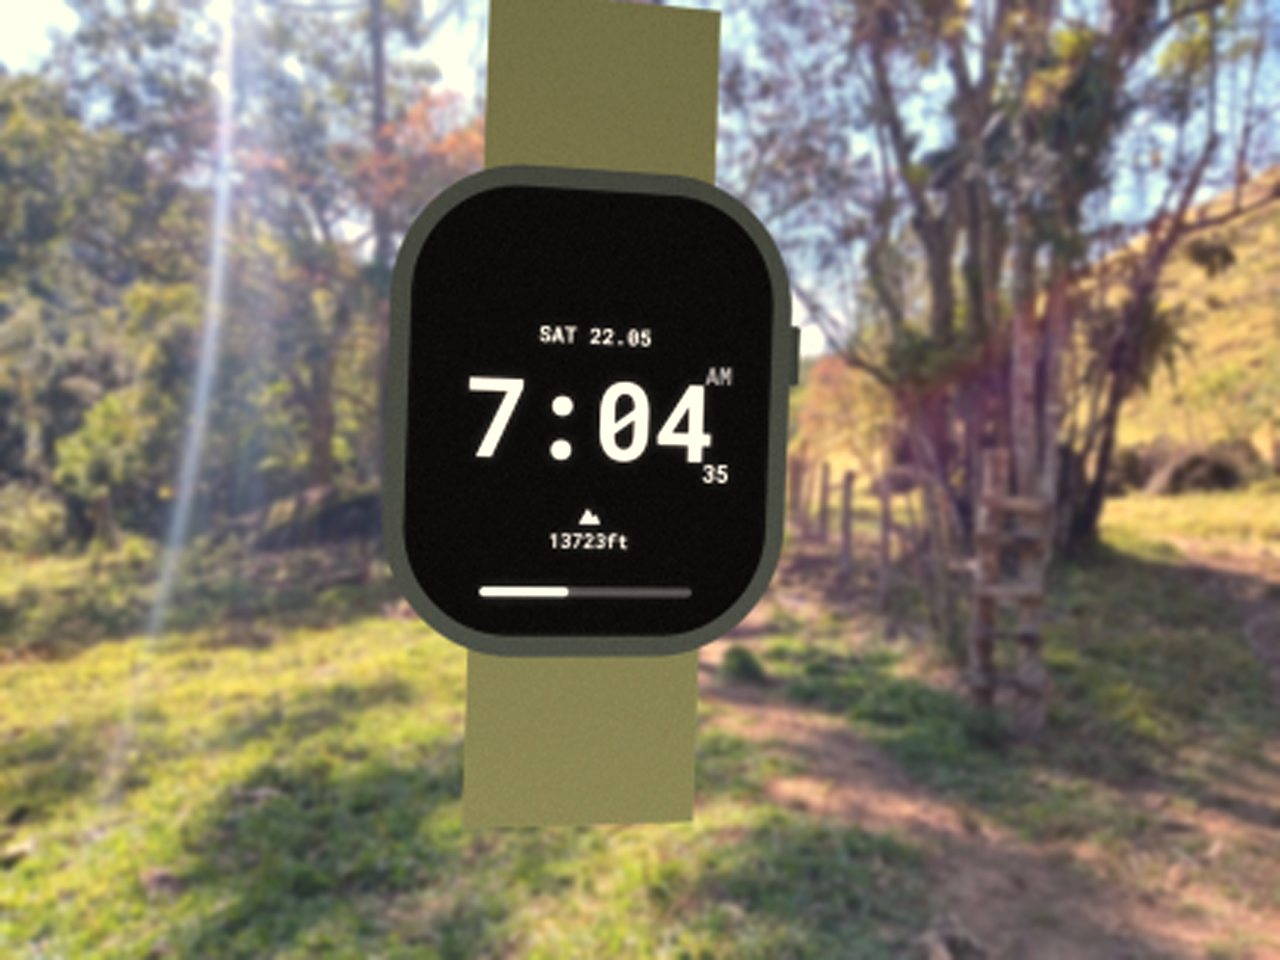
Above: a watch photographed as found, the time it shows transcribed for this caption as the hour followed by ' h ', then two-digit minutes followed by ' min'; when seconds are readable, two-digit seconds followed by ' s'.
7 h 04 min 35 s
